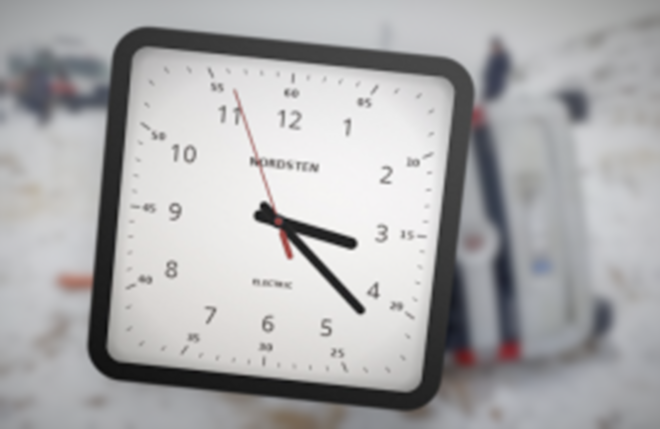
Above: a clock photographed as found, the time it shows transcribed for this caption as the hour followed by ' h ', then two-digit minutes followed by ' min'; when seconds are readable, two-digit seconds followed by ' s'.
3 h 21 min 56 s
